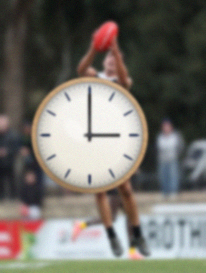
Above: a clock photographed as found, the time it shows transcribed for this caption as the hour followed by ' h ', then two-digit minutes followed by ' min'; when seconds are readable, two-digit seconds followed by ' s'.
3 h 00 min
